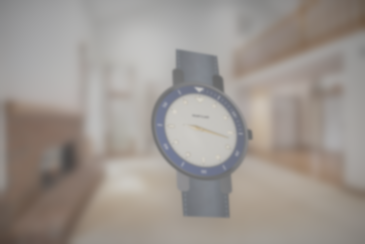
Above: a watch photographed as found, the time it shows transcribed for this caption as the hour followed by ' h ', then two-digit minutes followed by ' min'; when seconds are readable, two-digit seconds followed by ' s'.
9 h 17 min
